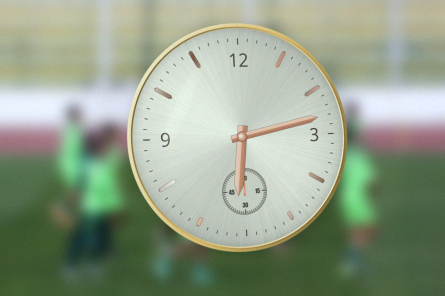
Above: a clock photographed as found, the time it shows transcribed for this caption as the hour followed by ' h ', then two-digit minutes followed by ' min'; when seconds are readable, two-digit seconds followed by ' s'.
6 h 13 min
